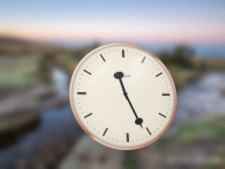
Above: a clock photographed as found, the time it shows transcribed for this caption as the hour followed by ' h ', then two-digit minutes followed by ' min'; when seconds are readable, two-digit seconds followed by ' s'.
11 h 26 min
